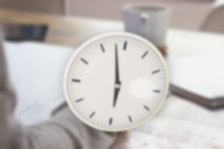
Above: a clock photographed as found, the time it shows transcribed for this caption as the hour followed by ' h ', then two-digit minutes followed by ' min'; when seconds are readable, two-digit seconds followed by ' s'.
5 h 58 min
